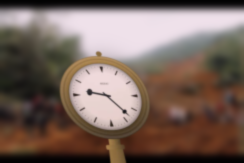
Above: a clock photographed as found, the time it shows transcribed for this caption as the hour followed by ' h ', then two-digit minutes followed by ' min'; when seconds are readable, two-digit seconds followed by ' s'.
9 h 23 min
